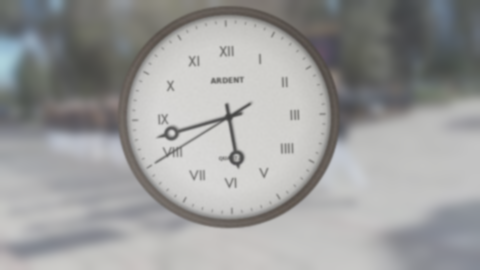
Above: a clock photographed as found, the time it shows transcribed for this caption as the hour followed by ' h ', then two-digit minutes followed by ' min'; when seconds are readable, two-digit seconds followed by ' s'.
5 h 42 min 40 s
